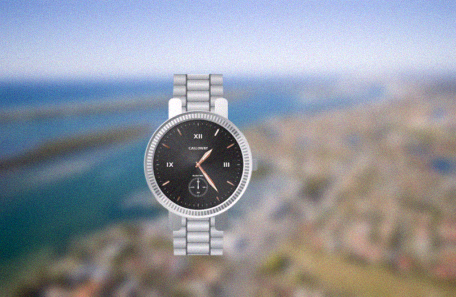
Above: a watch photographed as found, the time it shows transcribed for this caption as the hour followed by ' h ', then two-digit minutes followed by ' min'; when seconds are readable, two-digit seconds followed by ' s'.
1 h 24 min
